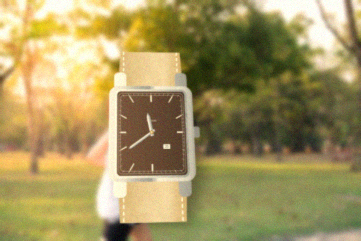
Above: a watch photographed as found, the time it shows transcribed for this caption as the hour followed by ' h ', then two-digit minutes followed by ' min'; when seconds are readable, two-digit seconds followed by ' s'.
11 h 39 min
